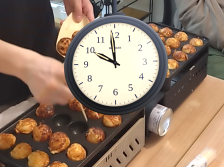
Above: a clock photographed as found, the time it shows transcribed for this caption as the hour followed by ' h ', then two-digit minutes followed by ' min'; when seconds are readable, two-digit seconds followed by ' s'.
9 h 59 min
